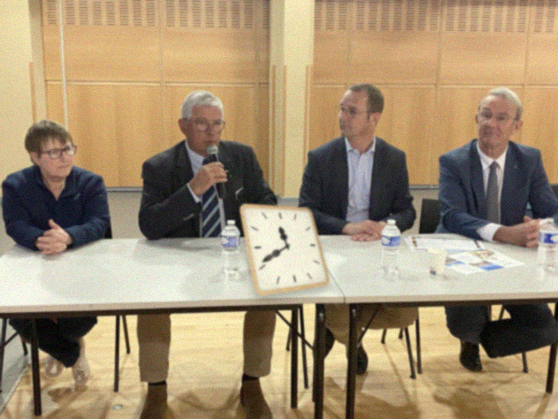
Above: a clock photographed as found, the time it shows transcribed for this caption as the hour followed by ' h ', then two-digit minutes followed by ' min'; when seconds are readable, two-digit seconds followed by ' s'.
11 h 41 min
